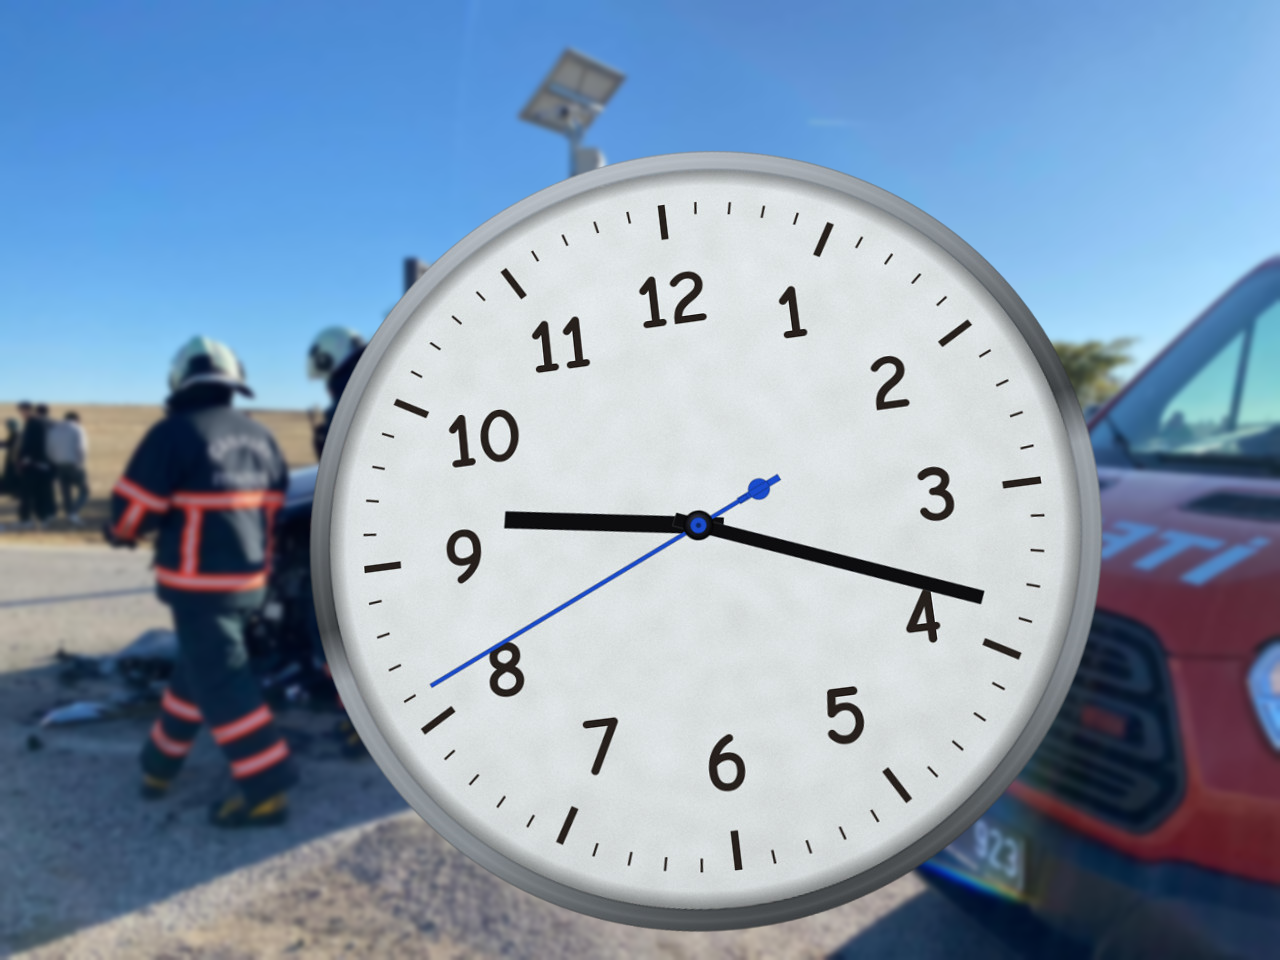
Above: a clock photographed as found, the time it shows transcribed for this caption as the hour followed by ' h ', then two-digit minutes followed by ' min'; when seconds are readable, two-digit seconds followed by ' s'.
9 h 18 min 41 s
